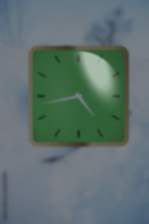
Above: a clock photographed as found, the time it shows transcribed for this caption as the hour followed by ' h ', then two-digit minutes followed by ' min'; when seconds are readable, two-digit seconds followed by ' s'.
4 h 43 min
